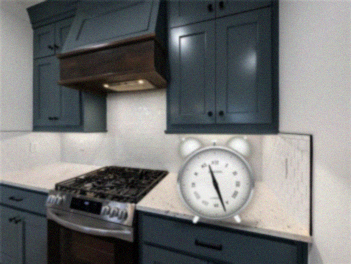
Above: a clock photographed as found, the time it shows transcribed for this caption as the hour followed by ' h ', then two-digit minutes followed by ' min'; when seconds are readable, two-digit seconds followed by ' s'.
11 h 27 min
